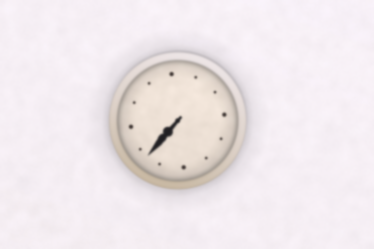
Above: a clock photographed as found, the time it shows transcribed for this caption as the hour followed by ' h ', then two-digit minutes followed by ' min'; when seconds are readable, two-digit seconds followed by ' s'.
7 h 38 min
